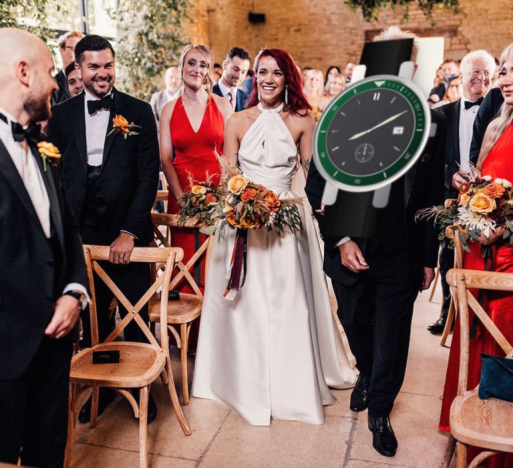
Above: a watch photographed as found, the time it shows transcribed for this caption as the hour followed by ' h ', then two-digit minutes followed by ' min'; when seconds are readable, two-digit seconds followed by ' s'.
8 h 10 min
